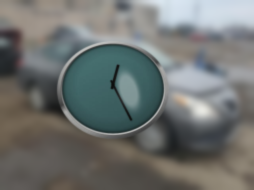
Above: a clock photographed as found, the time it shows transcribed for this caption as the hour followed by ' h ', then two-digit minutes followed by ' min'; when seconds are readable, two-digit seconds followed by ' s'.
12 h 26 min
